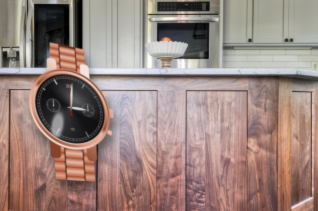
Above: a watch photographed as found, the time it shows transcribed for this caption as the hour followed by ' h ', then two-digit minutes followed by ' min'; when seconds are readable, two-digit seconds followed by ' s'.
3 h 01 min
